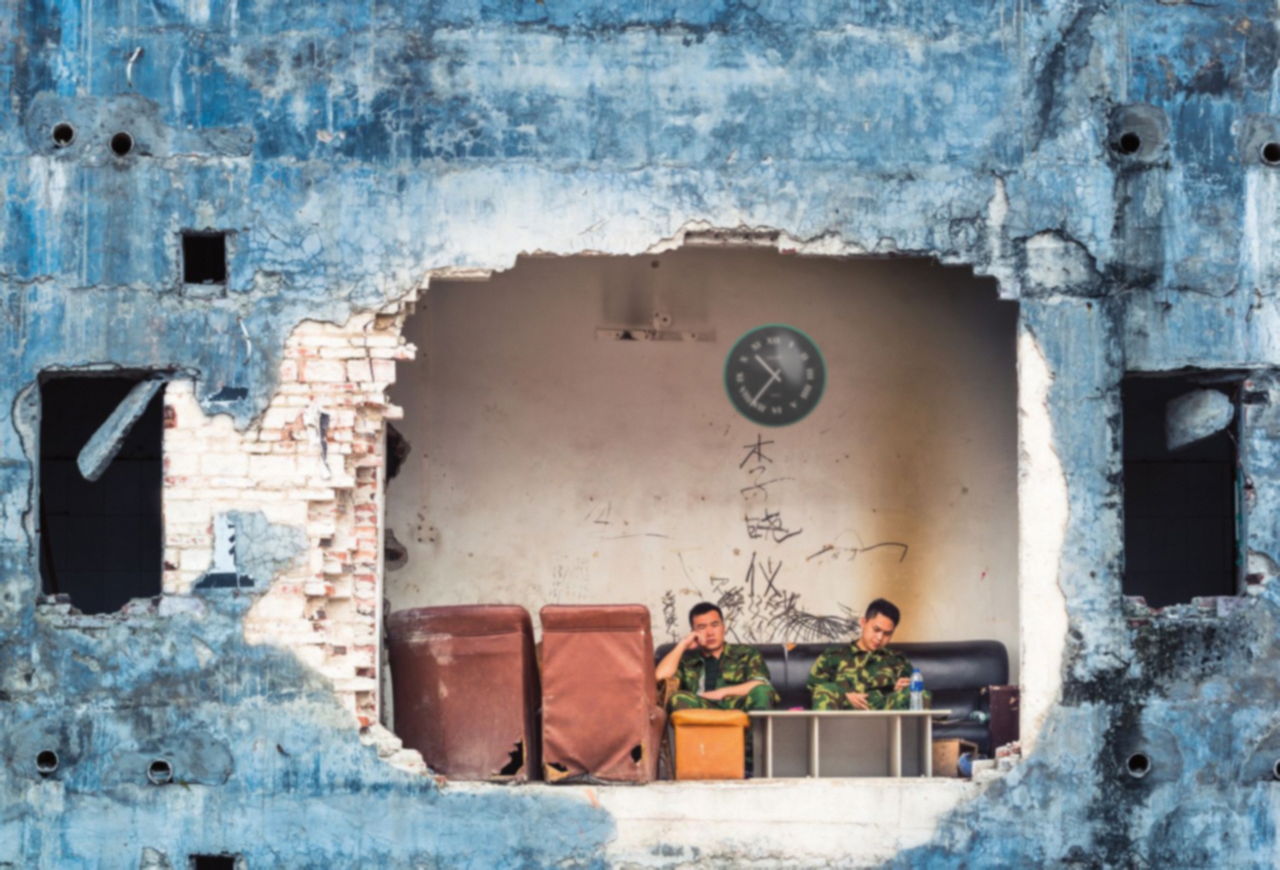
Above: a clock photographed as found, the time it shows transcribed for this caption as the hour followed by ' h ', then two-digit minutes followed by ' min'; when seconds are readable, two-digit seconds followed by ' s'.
10 h 37 min
